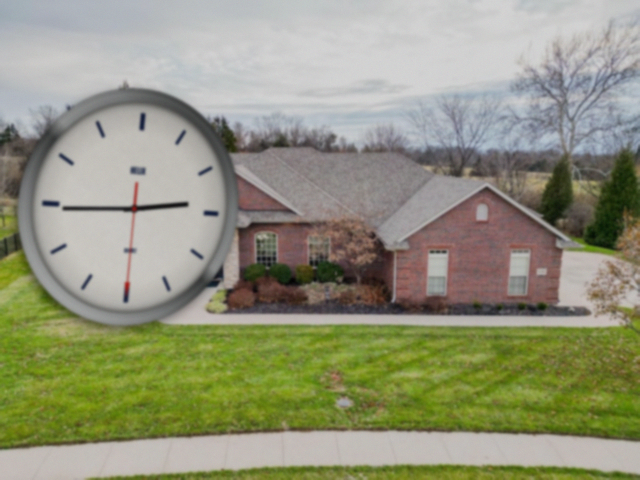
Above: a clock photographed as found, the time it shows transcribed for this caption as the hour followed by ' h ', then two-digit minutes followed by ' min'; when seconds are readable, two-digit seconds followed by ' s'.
2 h 44 min 30 s
